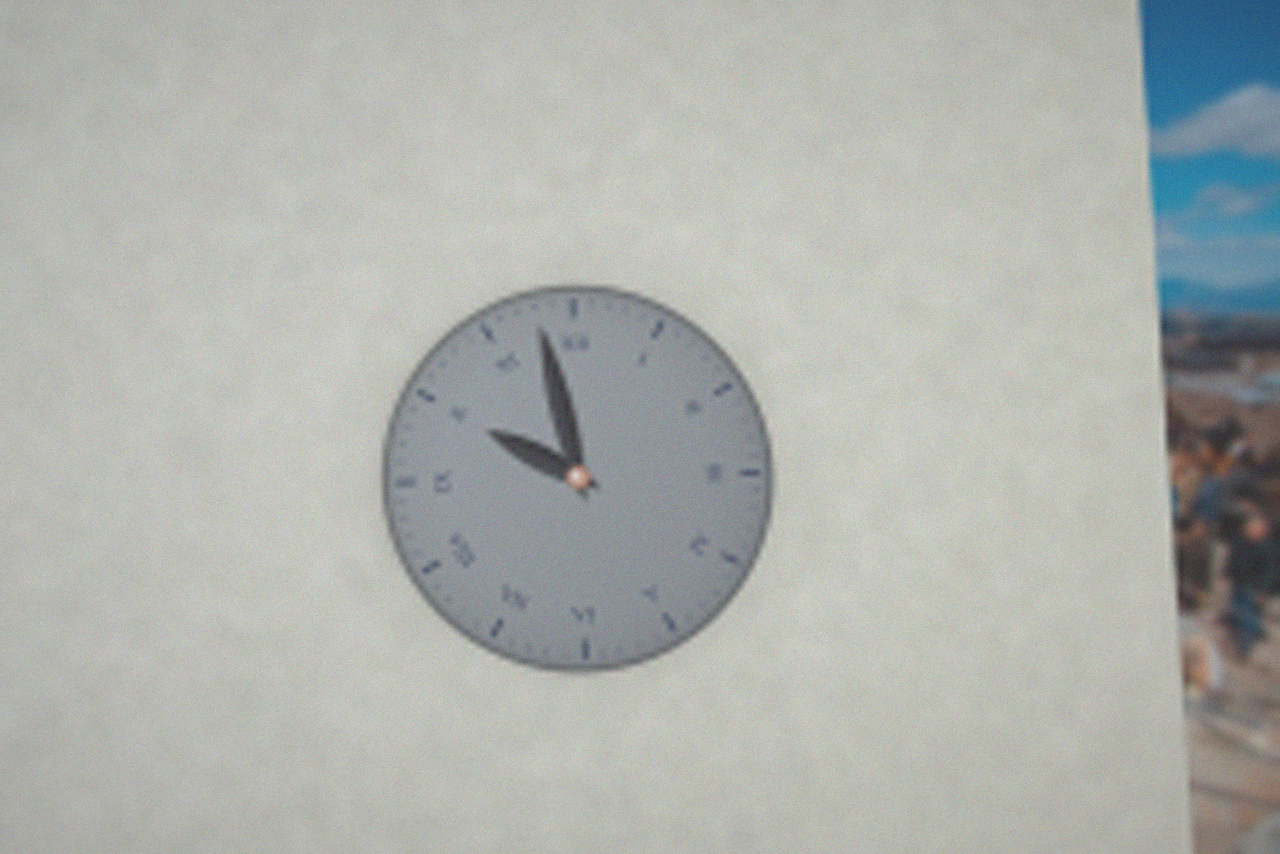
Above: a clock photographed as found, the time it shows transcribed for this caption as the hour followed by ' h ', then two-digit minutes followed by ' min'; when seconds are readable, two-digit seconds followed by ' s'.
9 h 58 min
